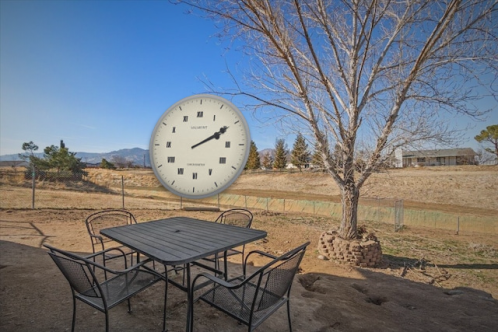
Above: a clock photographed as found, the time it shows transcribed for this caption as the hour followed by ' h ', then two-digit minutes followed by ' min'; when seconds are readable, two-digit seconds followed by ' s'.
2 h 10 min
